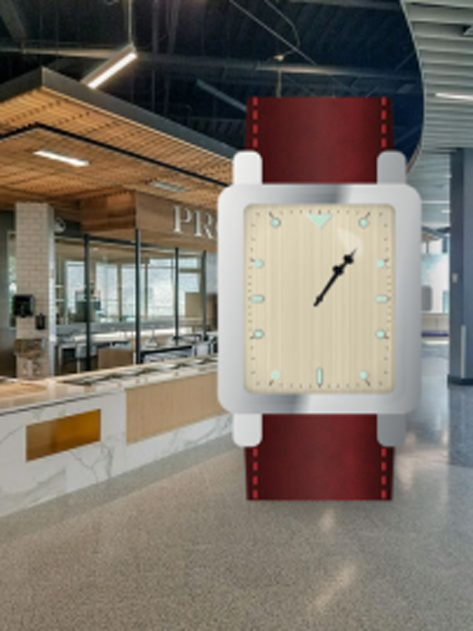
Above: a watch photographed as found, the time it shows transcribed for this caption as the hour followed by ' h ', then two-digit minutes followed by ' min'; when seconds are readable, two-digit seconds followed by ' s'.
1 h 06 min
